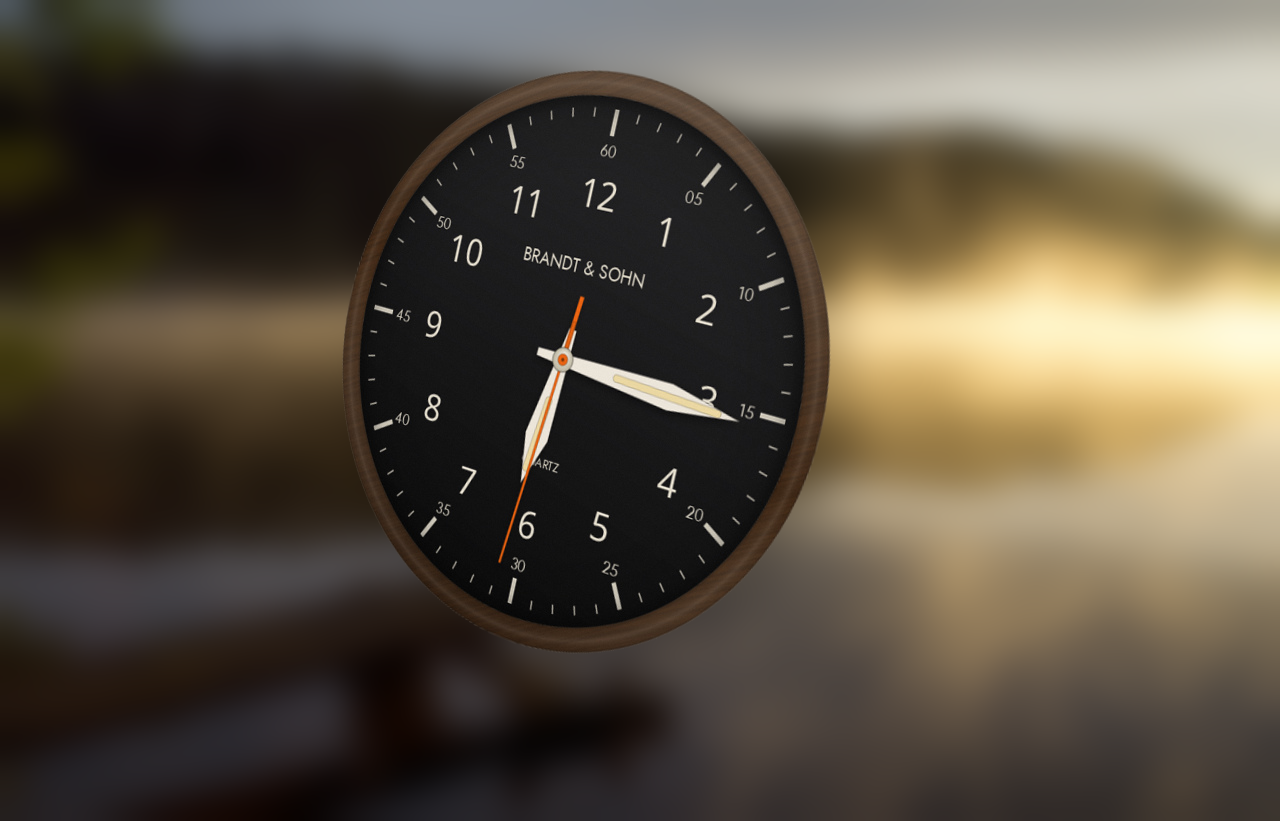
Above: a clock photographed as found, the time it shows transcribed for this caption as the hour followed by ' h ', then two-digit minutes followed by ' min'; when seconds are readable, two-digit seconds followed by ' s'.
6 h 15 min 31 s
